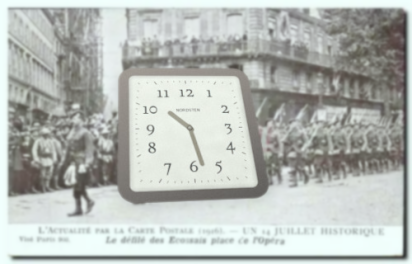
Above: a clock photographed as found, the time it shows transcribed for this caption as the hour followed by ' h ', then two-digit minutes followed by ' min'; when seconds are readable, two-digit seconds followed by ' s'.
10 h 28 min
